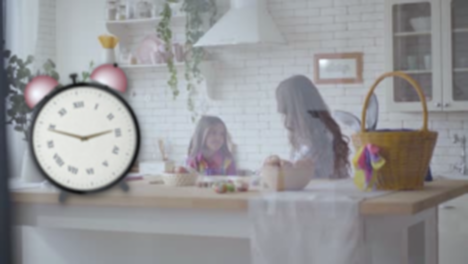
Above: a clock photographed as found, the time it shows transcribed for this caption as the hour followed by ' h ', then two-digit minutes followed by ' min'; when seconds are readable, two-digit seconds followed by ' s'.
2 h 49 min
